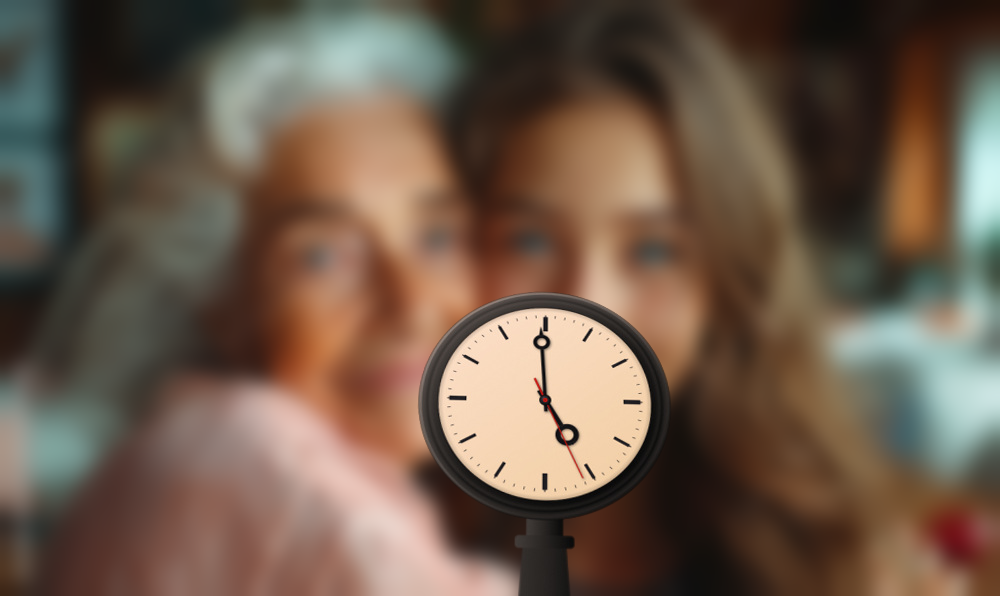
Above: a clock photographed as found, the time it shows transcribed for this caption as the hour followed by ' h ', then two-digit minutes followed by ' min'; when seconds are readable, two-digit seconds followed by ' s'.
4 h 59 min 26 s
